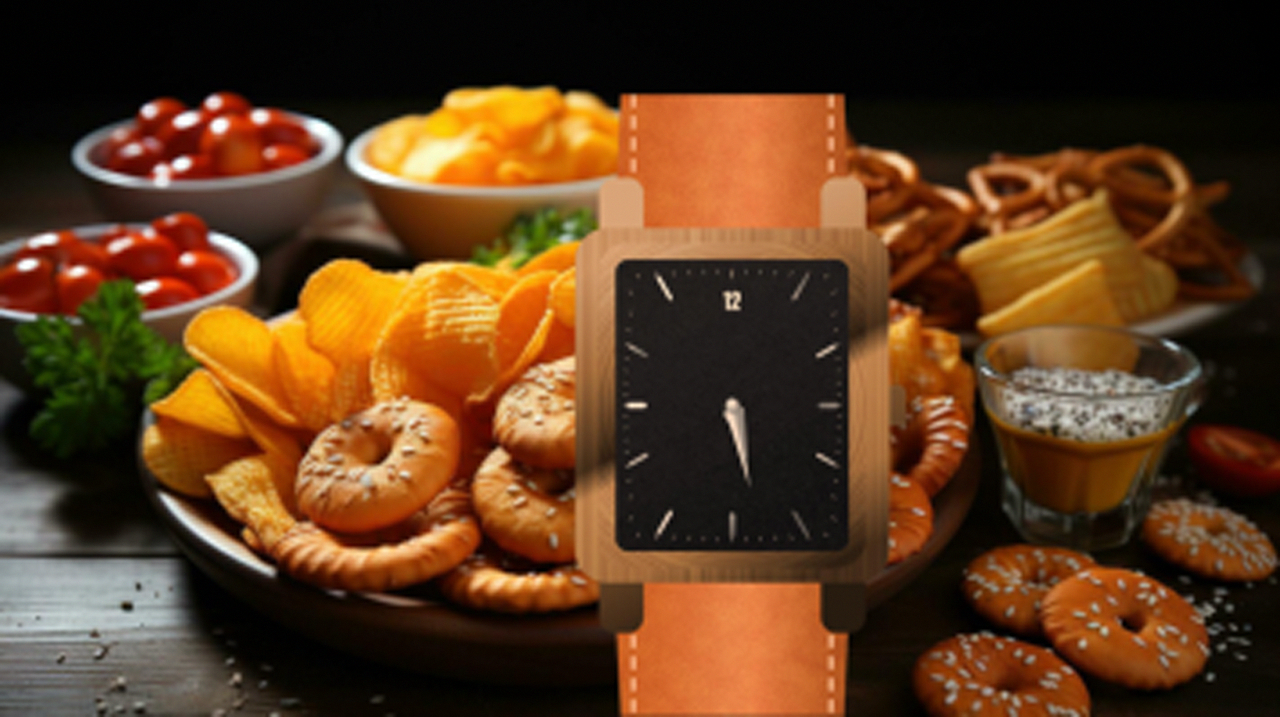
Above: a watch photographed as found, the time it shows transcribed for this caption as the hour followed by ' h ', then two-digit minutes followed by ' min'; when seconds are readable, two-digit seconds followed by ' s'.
5 h 28 min
